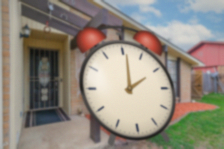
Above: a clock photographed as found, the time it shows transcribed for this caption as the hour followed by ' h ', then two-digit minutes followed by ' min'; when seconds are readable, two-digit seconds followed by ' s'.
2 h 01 min
